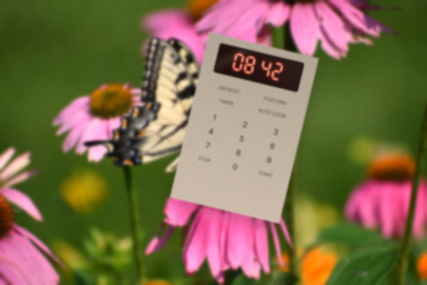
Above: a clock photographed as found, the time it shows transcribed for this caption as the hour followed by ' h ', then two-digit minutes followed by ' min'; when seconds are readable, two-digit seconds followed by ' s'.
8 h 42 min
